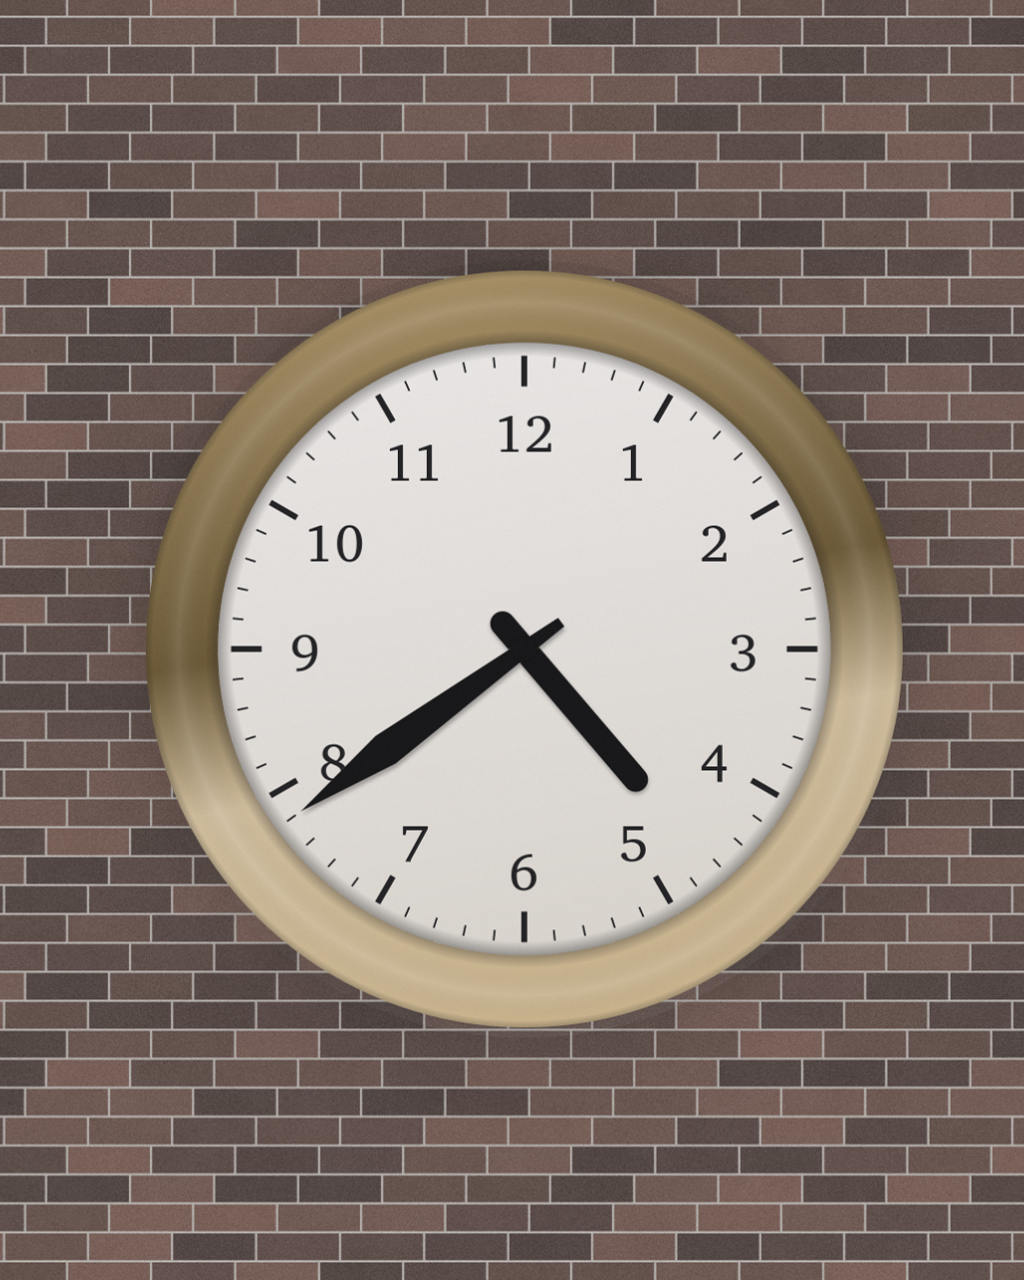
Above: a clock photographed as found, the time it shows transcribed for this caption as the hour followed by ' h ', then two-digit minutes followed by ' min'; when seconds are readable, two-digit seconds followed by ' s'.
4 h 39 min
